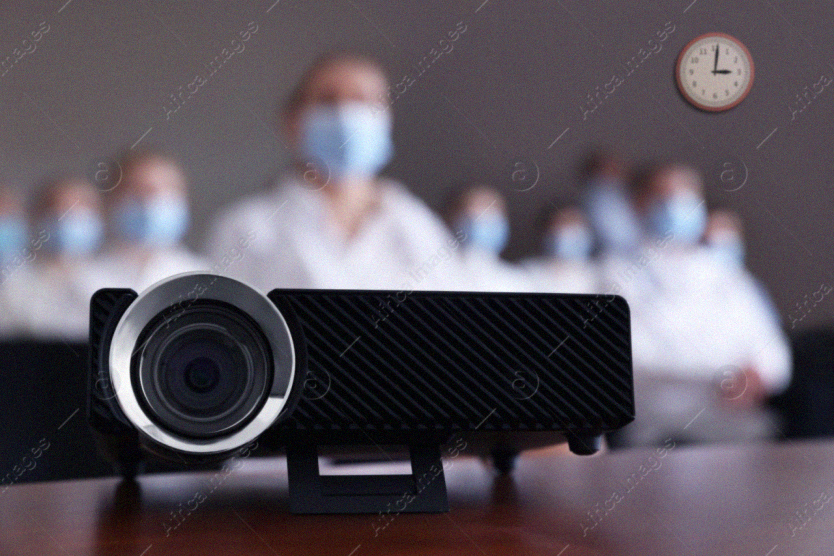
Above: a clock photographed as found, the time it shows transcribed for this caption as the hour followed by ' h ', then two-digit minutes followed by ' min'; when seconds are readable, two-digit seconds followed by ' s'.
3 h 01 min
